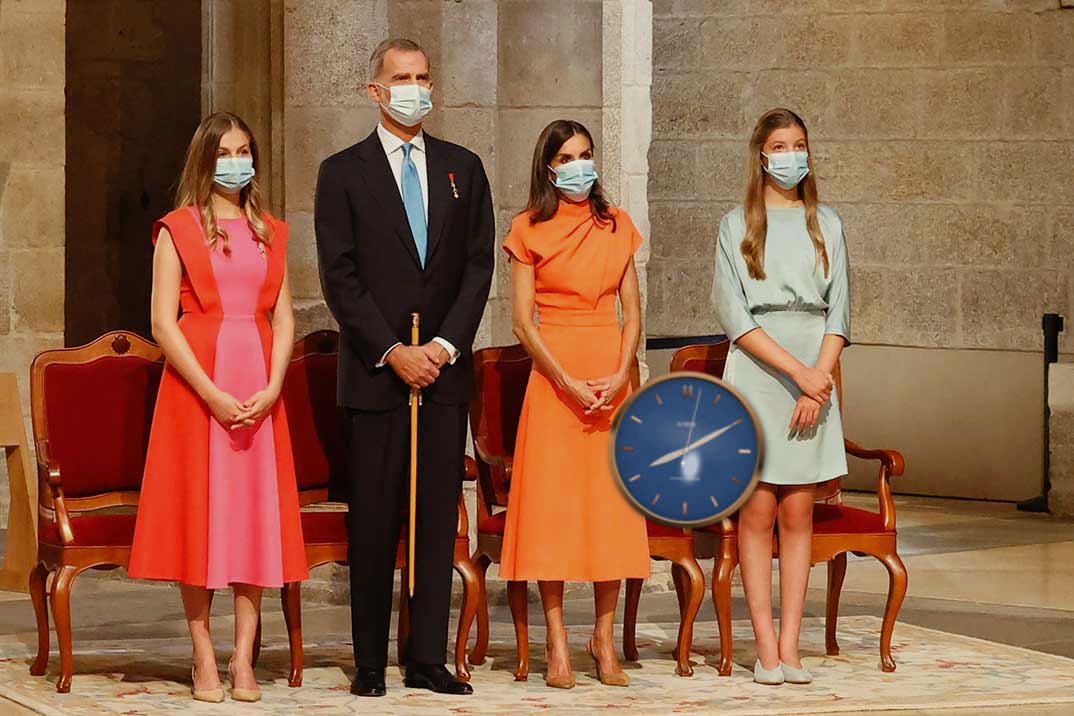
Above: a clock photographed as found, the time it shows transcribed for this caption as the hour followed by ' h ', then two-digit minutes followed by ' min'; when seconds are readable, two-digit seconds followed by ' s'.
8 h 10 min 02 s
